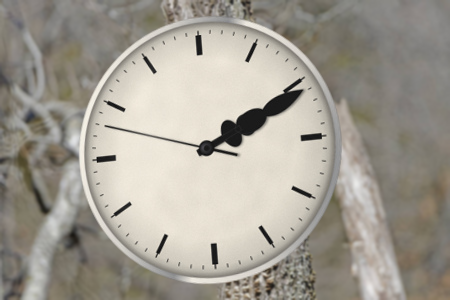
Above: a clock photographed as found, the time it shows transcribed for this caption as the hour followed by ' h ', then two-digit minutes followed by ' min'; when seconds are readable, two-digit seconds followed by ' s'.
2 h 10 min 48 s
